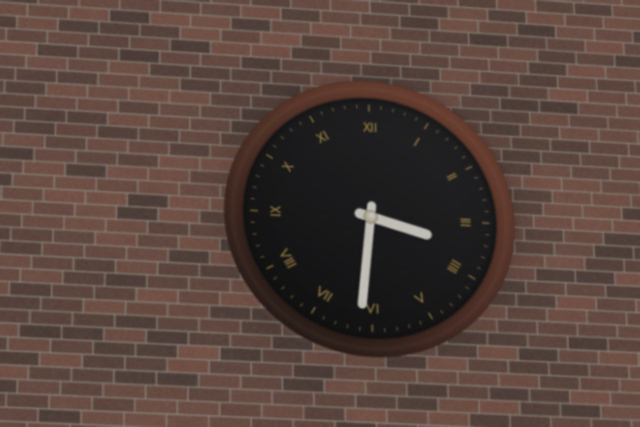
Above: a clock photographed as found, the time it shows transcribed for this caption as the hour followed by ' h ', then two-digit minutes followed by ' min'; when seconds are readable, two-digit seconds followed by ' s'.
3 h 31 min
